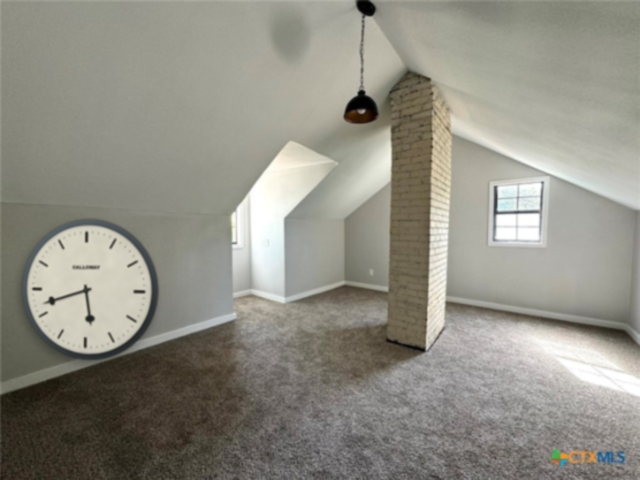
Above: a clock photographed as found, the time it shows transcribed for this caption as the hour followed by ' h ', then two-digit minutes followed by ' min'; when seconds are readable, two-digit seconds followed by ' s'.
5 h 42 min
